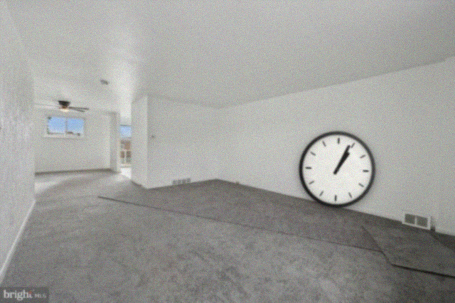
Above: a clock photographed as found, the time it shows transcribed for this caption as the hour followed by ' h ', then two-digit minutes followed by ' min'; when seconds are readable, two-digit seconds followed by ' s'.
1 h 04 min
